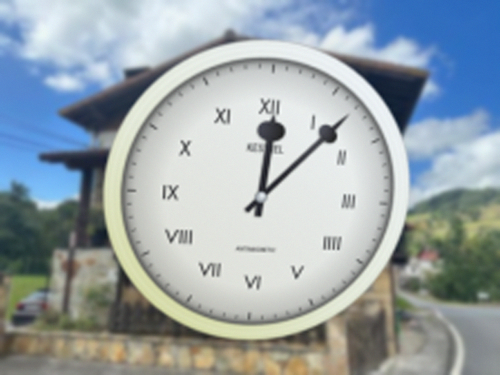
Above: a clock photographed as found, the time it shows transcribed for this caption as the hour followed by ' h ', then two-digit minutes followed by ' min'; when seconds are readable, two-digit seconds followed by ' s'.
12 h 07 min
